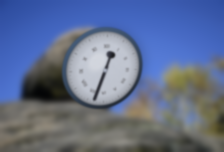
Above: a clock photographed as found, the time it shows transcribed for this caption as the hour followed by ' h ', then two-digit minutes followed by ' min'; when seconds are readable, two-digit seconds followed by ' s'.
12 h 33 min
